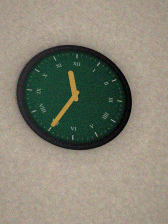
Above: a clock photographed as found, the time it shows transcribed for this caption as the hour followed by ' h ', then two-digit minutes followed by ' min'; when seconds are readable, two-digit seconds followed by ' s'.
11 h 35 min
